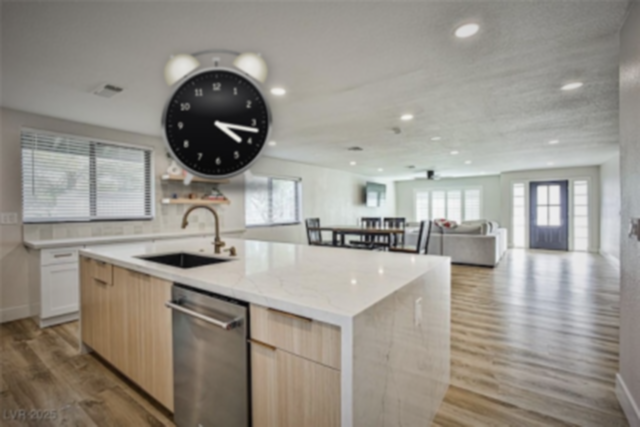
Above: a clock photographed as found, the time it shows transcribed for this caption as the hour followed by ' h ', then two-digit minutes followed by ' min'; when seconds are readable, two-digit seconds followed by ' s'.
4 h 17 min
